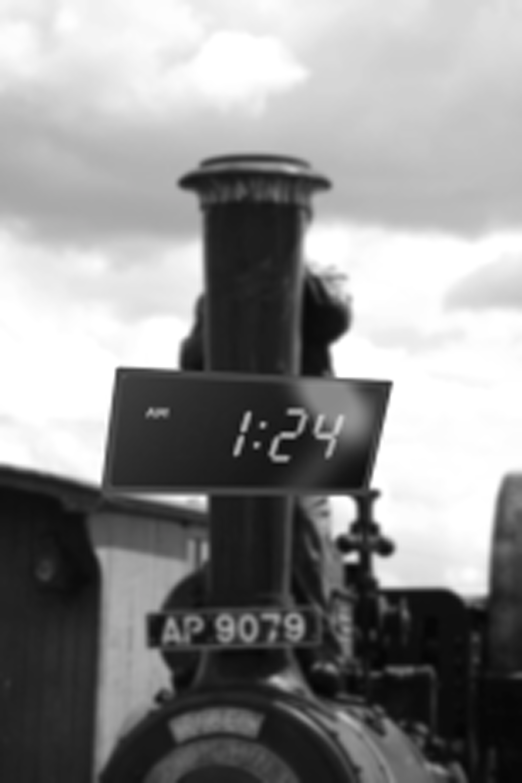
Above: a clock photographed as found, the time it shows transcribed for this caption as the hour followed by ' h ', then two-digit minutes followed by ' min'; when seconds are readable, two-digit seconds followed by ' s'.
1 h 24 min
